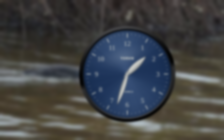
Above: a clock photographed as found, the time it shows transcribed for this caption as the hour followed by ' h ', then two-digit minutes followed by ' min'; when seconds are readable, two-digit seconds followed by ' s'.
1 h 33 min
